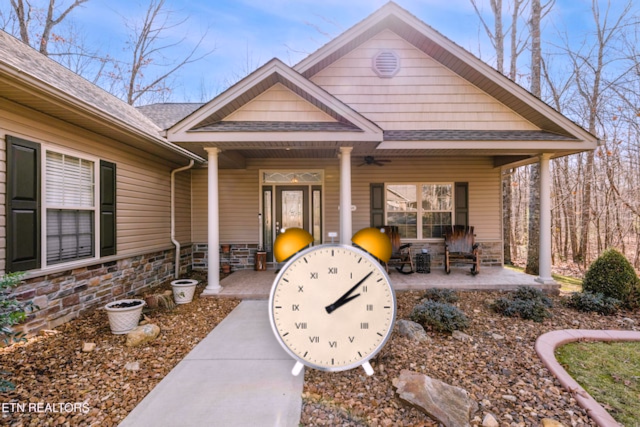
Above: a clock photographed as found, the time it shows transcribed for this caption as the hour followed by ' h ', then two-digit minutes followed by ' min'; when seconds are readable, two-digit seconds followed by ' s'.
2 h 08 min
